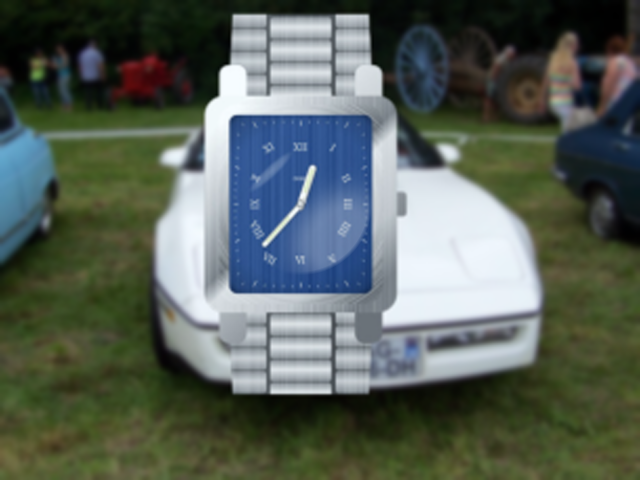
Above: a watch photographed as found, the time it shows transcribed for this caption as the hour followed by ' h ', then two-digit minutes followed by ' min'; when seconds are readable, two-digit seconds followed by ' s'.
12 h 37 min
